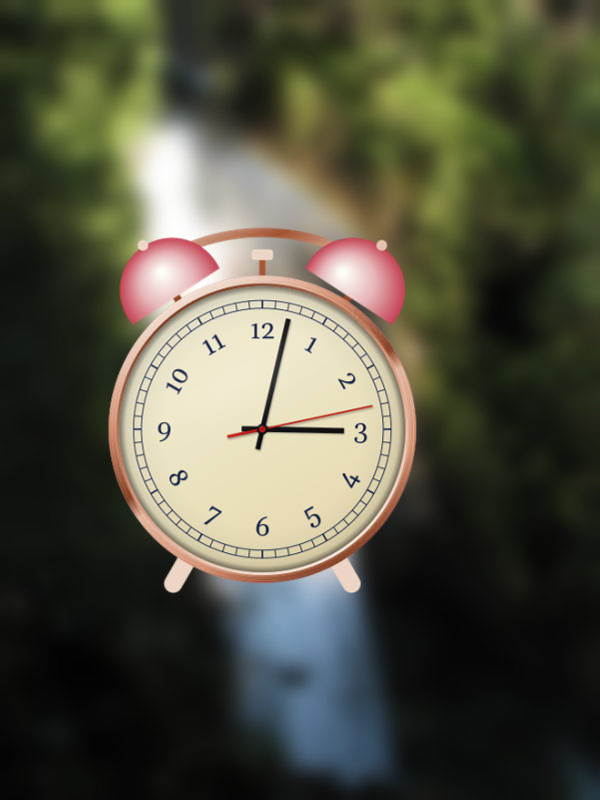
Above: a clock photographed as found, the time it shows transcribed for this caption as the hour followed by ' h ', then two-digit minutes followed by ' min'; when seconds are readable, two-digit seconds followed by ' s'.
3 h 02 min 13 s
